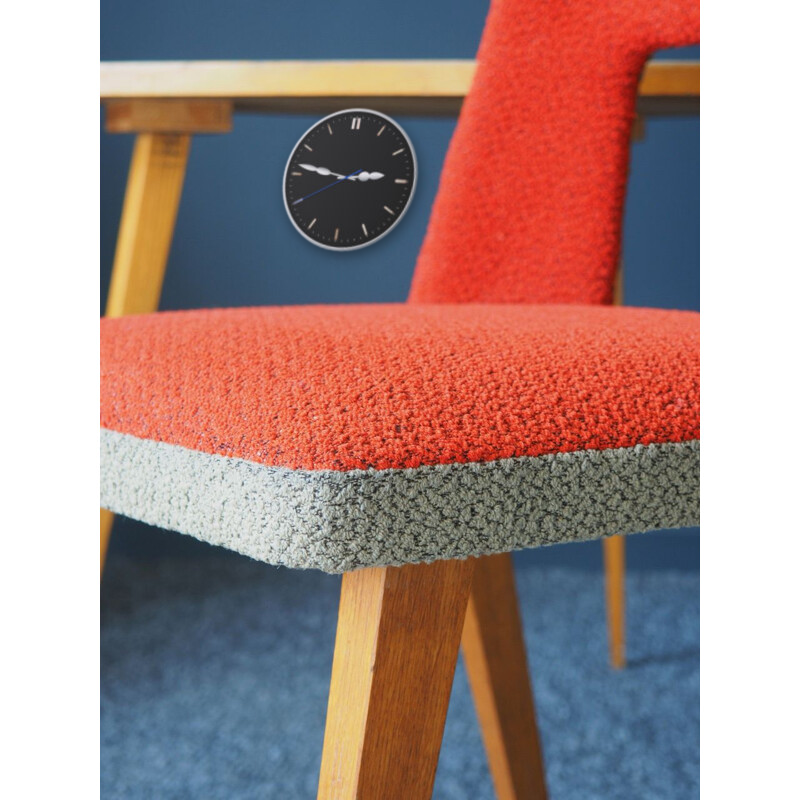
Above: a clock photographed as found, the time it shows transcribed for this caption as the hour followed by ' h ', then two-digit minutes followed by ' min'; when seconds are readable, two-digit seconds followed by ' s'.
2 h 46 min 40 s
